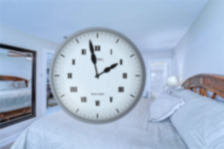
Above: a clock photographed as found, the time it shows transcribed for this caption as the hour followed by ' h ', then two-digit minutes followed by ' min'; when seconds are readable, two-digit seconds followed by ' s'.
1 h 58 min
